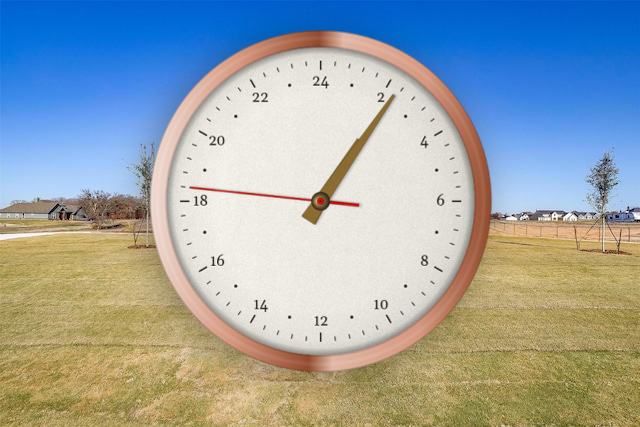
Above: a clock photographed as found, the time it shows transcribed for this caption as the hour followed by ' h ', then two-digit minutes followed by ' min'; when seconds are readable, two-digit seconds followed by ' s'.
2 h 05 min 46 s
